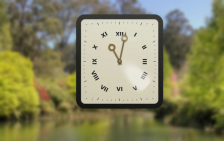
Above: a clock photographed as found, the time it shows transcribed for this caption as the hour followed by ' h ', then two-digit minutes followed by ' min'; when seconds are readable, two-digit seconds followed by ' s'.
11 h 02 min
